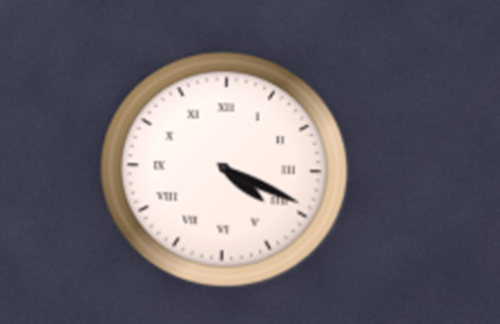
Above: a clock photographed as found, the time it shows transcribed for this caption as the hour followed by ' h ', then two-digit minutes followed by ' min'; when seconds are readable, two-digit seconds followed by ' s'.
4 h 19 min
